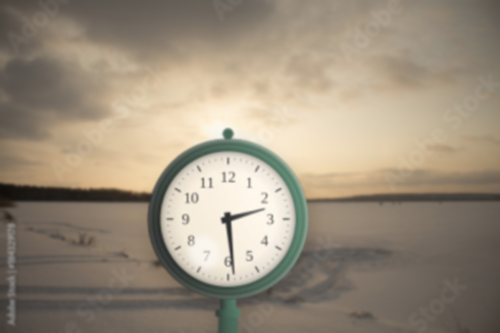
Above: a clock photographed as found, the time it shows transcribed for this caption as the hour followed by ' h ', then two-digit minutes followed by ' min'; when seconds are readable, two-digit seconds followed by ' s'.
2 h 29 min
